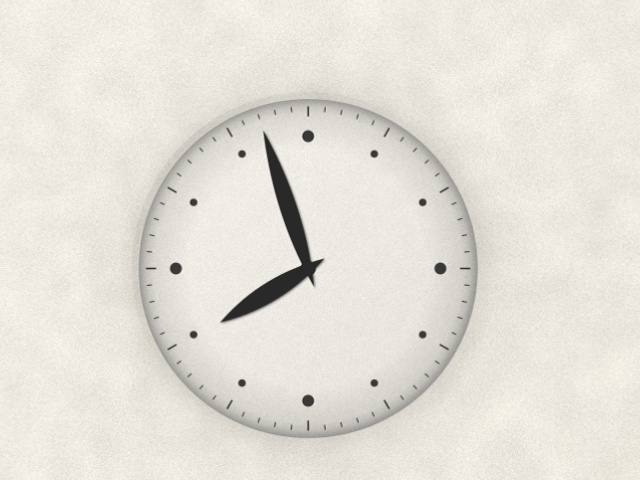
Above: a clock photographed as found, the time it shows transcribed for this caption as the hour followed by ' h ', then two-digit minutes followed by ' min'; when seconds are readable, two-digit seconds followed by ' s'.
7 h 57 min
